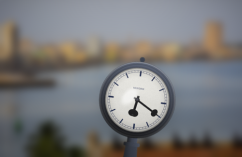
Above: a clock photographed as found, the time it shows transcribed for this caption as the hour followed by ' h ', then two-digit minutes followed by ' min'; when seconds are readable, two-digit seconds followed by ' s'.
6 h 20 min
